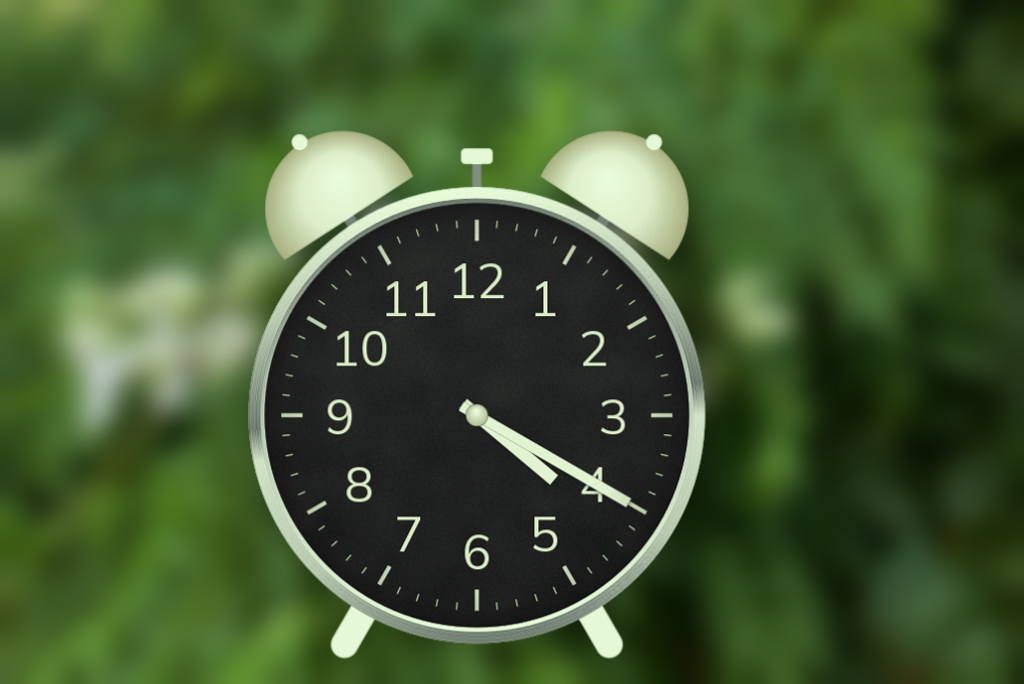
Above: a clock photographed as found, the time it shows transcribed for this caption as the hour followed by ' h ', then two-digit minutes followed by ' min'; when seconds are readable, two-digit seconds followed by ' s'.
4 h 20 min
